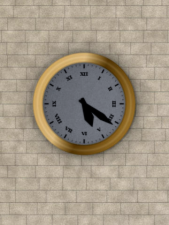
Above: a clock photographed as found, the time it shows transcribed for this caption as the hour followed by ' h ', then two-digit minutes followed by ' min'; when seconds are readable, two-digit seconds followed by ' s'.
5 h 21 min
